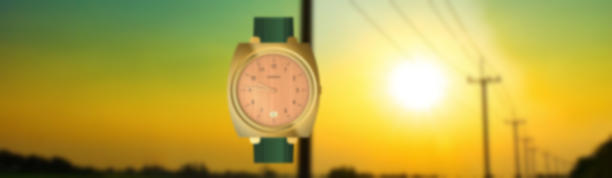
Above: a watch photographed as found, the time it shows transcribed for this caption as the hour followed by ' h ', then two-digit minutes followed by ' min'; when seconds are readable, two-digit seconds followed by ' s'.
9 h 46 min
